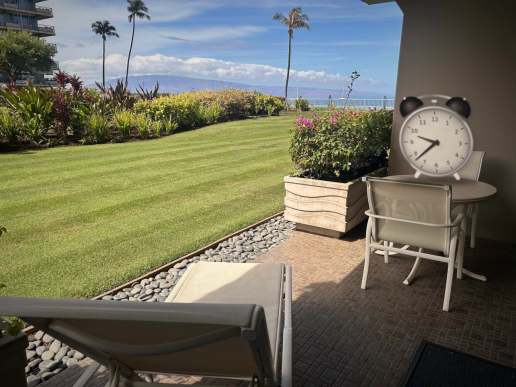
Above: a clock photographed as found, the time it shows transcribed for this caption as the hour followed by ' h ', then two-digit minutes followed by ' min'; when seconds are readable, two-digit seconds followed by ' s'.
9 h 38 min
